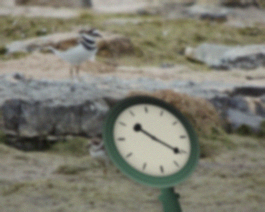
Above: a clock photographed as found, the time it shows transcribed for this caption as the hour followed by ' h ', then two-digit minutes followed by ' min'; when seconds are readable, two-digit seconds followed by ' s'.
10 h 21 min
